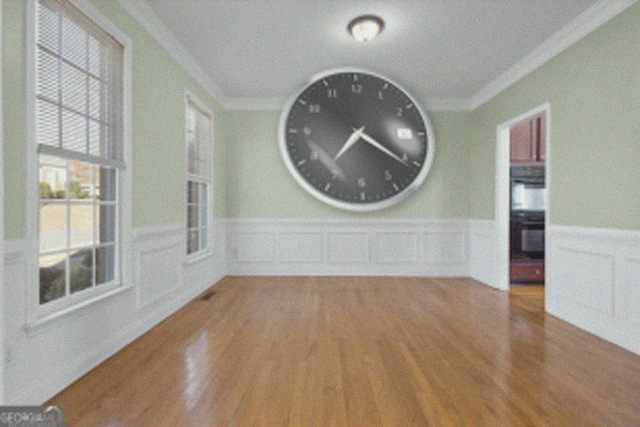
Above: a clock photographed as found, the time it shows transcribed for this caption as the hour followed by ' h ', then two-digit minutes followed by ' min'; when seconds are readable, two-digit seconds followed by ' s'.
7 h 21 min
